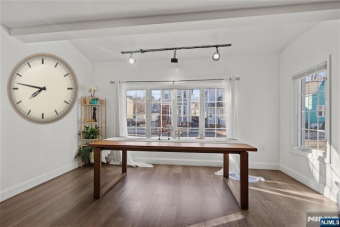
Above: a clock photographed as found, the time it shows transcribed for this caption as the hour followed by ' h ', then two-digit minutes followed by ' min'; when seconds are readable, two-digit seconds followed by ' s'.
7 h 47 min
